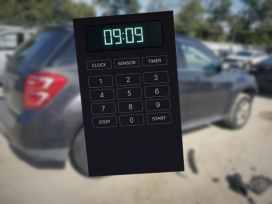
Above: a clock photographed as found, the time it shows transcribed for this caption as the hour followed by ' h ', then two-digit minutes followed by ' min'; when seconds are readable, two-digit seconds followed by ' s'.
9 h 09 min
